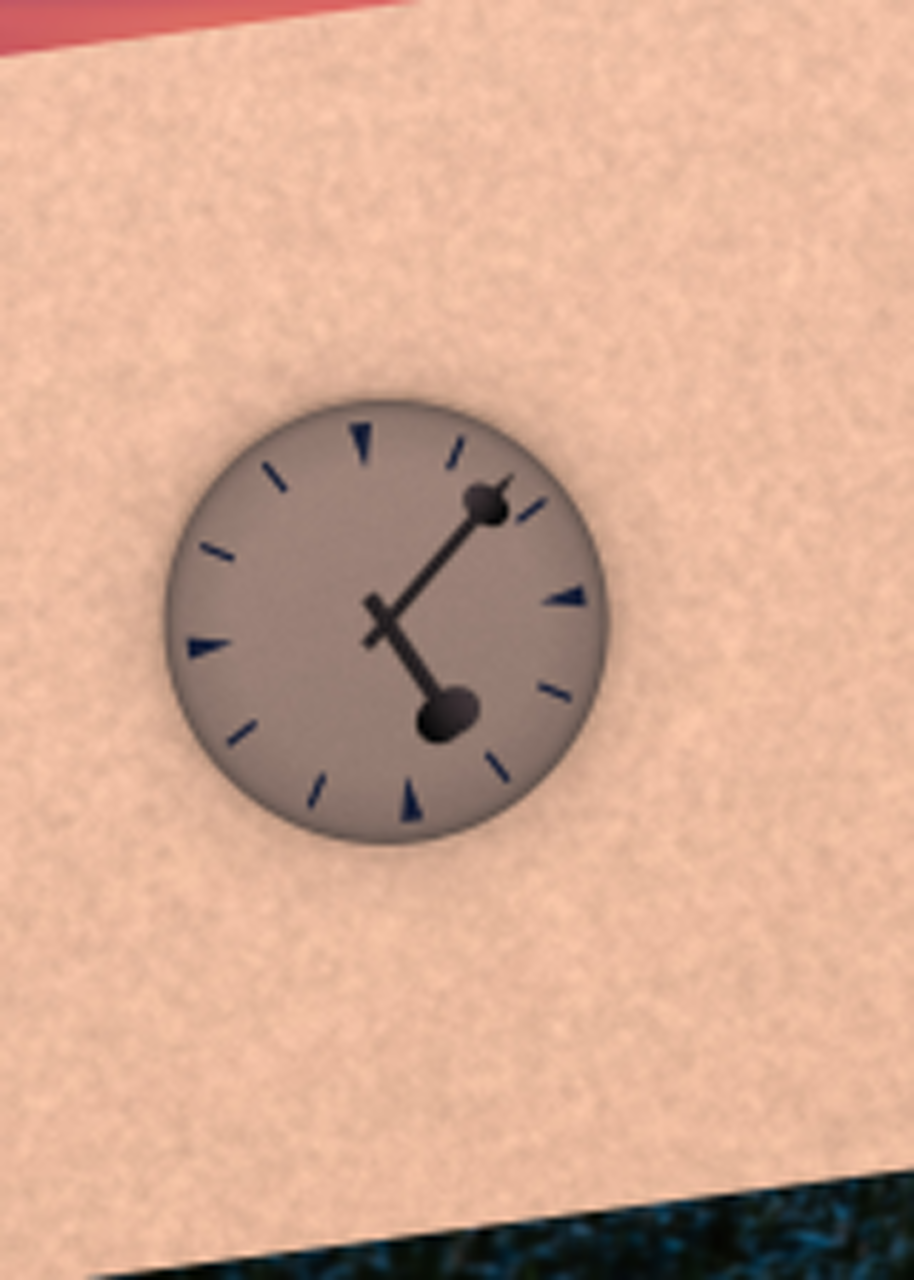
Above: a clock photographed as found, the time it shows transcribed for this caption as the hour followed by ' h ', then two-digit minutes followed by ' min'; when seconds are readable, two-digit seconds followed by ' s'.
5 h 08 min
